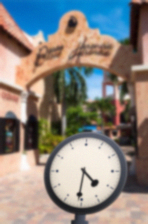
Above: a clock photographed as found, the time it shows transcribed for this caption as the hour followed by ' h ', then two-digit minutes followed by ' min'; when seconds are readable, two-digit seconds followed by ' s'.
4 h 31 min
